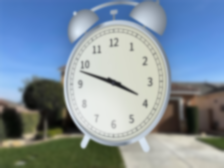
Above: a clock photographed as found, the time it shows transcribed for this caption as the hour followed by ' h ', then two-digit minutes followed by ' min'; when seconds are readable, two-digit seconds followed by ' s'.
3 h 48 min
